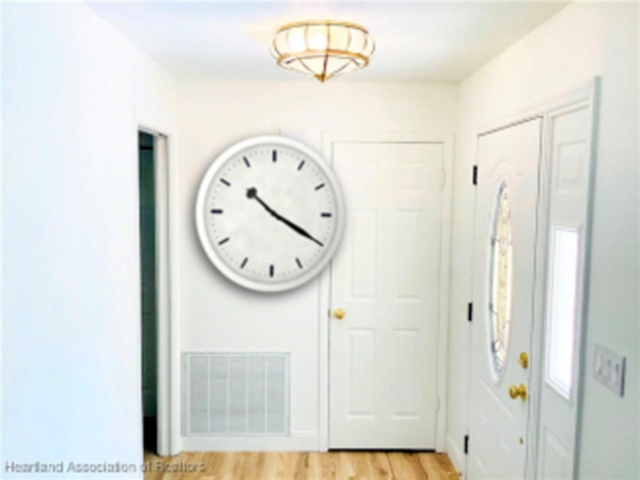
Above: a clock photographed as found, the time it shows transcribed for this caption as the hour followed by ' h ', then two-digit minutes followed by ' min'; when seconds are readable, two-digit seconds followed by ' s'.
10 h 20 min
